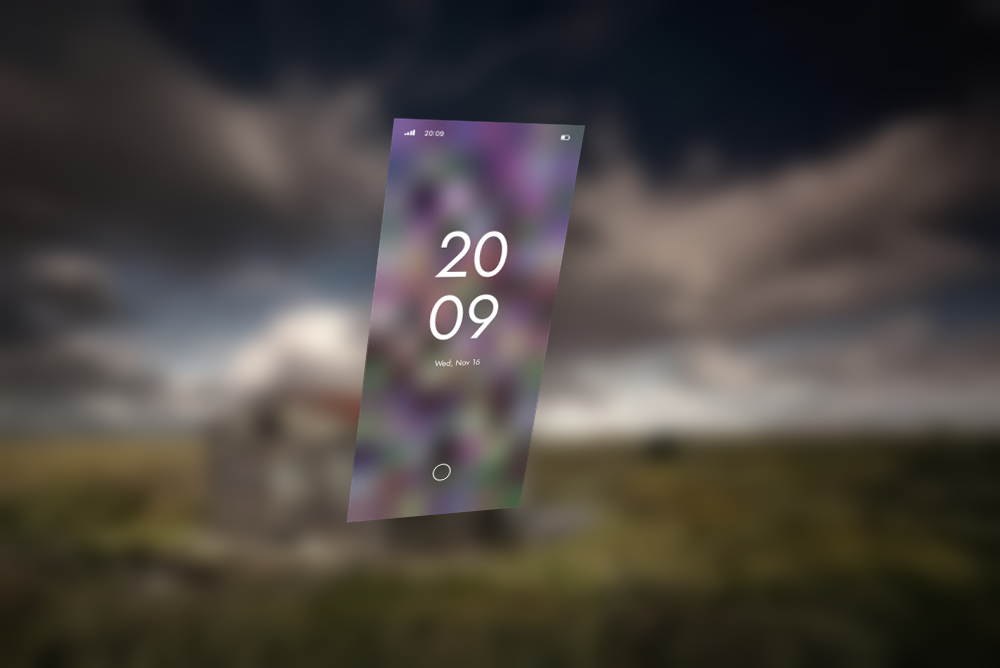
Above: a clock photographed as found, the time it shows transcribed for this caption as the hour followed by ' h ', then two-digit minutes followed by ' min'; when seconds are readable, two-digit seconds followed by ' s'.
20 h 09 min
